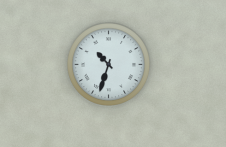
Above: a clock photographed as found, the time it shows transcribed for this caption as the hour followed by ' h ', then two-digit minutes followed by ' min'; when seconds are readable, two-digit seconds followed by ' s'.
10 h 33 min
